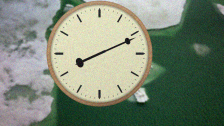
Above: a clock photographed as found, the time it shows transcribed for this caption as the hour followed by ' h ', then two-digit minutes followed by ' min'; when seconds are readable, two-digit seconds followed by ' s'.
8 h 11 min
